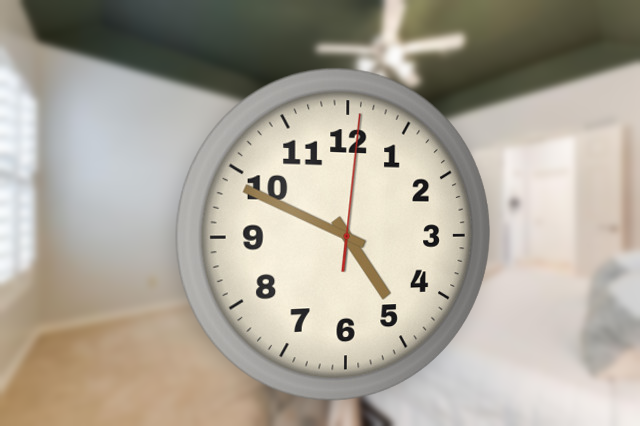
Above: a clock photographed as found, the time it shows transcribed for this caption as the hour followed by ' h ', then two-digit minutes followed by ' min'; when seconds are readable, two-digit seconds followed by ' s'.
4 h 49 min 01 s
